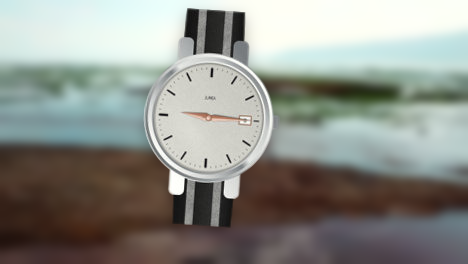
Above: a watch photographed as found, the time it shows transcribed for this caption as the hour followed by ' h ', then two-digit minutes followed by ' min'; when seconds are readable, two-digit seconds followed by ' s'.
9 h 15 min
